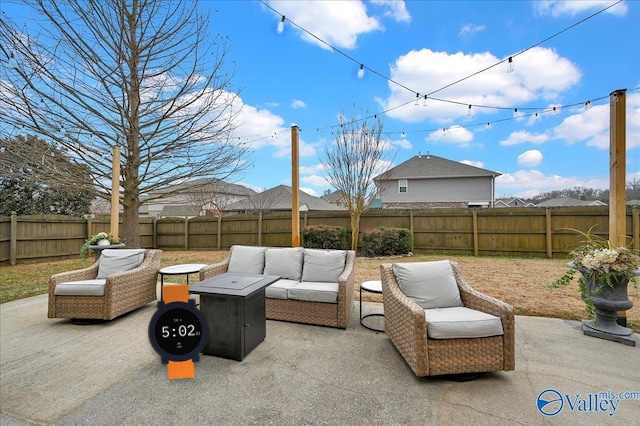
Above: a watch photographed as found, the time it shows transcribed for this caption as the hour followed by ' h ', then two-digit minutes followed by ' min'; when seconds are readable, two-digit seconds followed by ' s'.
5 h 02 min
